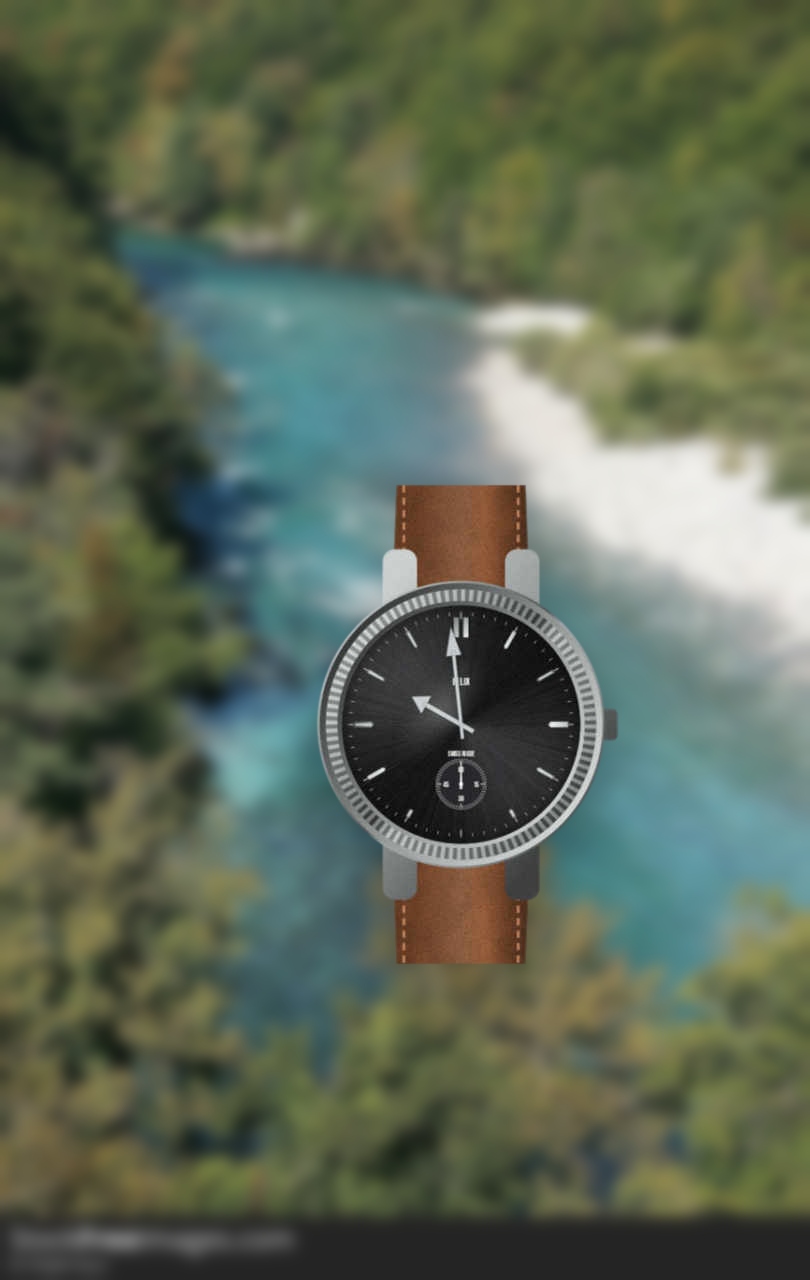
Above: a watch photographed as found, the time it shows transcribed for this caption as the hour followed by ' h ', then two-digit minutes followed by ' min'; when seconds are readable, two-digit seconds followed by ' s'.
9 h 59 min
